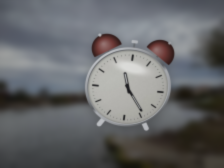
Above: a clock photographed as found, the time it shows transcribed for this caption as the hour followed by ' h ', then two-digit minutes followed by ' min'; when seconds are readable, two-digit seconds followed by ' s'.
11 h 24 min
